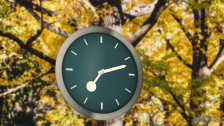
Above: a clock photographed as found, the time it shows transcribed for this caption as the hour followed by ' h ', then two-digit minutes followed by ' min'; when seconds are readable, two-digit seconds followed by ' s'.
7 h 12 min
